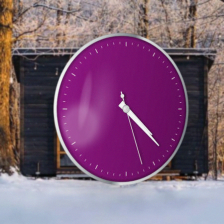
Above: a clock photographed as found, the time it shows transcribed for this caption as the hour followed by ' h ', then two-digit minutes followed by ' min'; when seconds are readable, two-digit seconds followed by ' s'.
4 h 22 min 27 s
